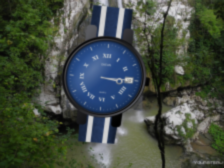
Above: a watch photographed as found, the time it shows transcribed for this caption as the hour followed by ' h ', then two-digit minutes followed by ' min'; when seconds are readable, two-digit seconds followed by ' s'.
3 h 15 min
